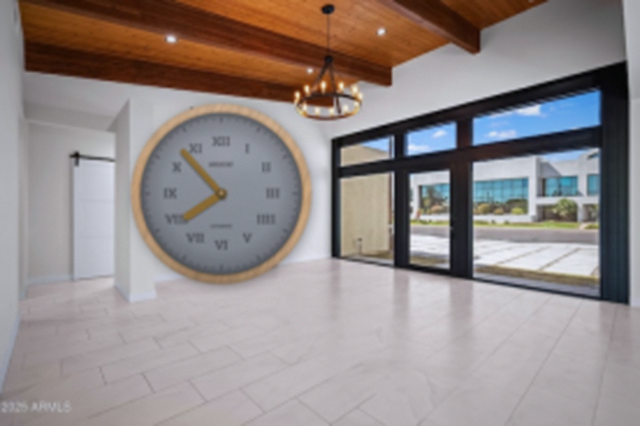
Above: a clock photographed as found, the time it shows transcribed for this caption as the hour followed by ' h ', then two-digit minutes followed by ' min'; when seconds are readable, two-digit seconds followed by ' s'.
7 h 53 min
